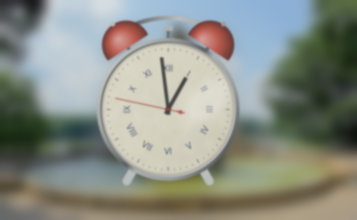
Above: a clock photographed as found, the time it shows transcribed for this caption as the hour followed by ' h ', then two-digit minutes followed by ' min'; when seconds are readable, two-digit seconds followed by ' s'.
12 h 58 min 47 s
